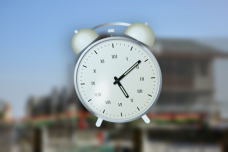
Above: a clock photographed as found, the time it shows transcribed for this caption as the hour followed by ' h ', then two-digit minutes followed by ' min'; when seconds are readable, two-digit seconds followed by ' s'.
5 h 09 min
